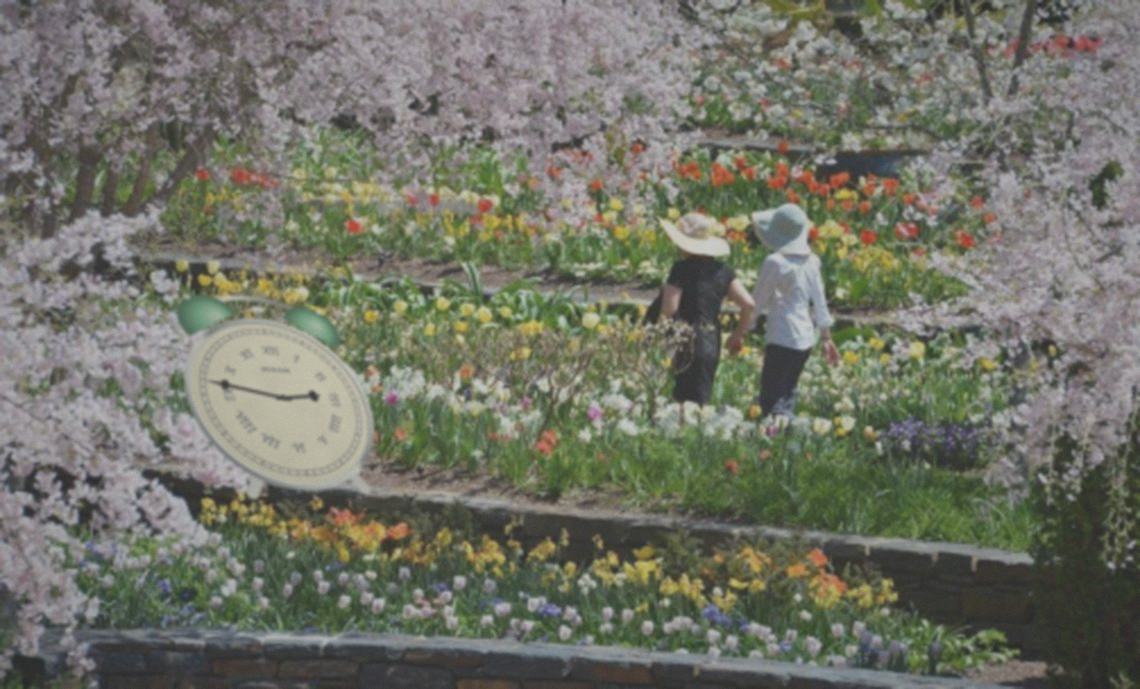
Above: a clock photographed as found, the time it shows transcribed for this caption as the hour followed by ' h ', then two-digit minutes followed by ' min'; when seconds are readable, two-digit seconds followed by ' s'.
2 h 47 min
